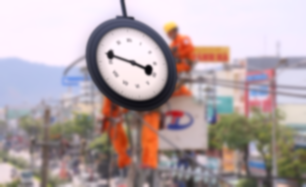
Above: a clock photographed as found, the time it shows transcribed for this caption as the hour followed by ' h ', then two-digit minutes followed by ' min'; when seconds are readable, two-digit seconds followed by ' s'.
3 h 48 min
